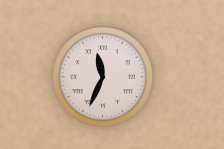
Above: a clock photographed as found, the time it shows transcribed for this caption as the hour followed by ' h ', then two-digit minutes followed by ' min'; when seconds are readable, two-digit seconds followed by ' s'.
11 h 34 min
